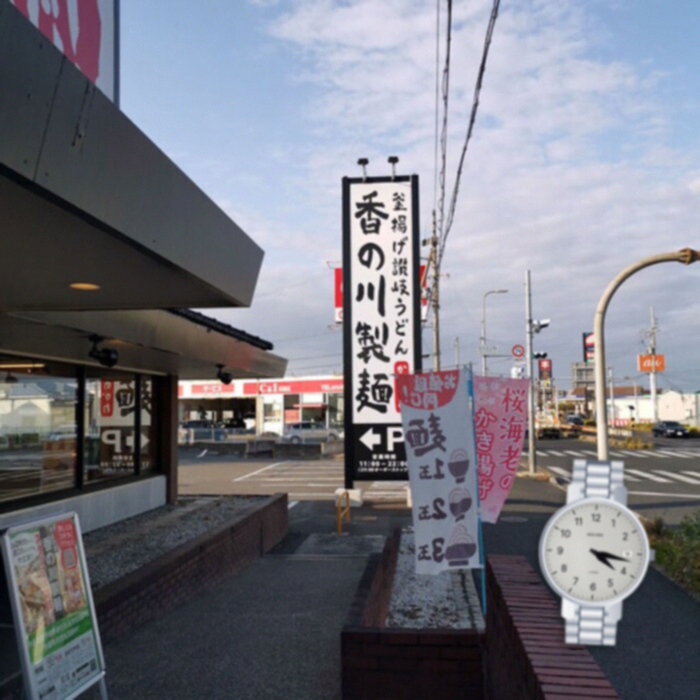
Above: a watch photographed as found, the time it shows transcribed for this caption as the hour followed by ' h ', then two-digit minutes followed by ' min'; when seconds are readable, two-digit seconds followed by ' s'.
4 h 17 min
